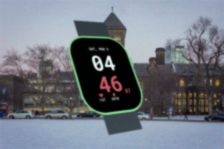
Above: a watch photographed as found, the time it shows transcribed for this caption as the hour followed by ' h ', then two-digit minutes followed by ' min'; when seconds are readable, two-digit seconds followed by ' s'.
4 h 46 min
